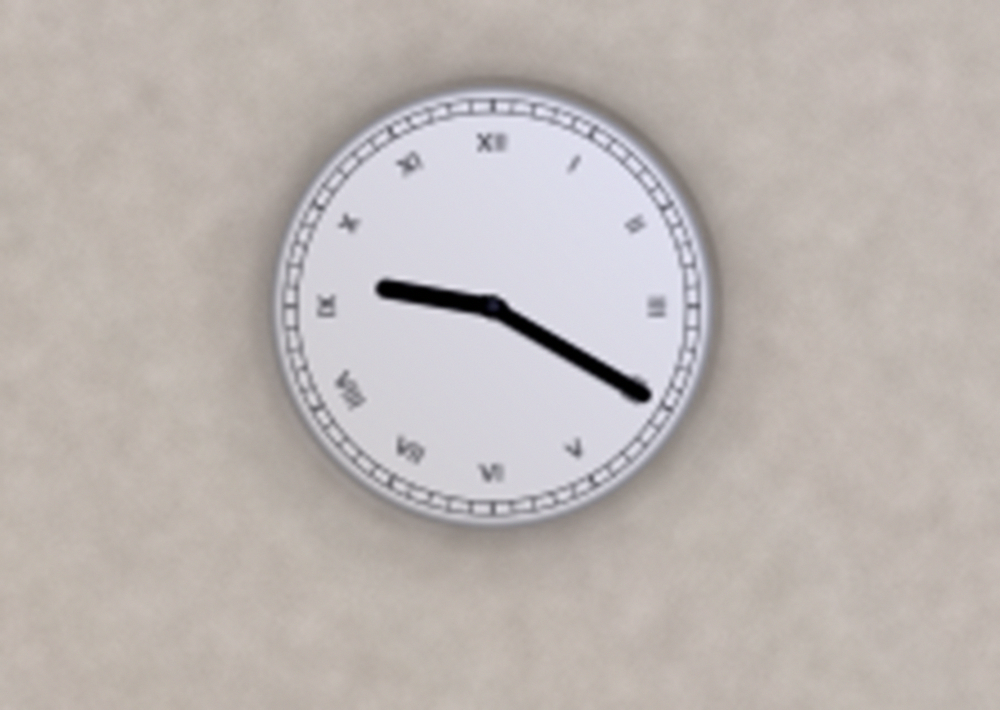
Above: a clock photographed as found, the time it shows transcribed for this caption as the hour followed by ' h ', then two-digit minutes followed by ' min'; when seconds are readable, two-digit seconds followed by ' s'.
9 h 20 min
